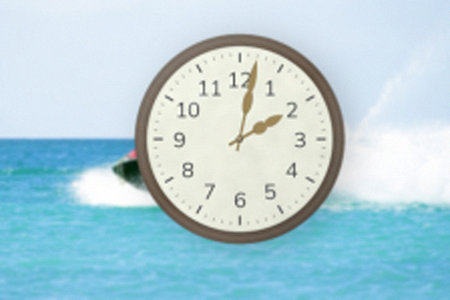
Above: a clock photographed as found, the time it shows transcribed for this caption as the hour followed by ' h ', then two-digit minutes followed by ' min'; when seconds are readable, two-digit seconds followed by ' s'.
2 h 02 min
